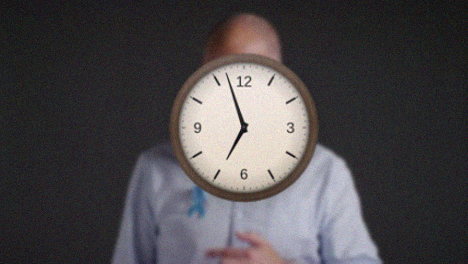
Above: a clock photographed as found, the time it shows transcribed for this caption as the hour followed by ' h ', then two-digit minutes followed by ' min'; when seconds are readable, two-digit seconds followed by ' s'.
6 h 57 min
